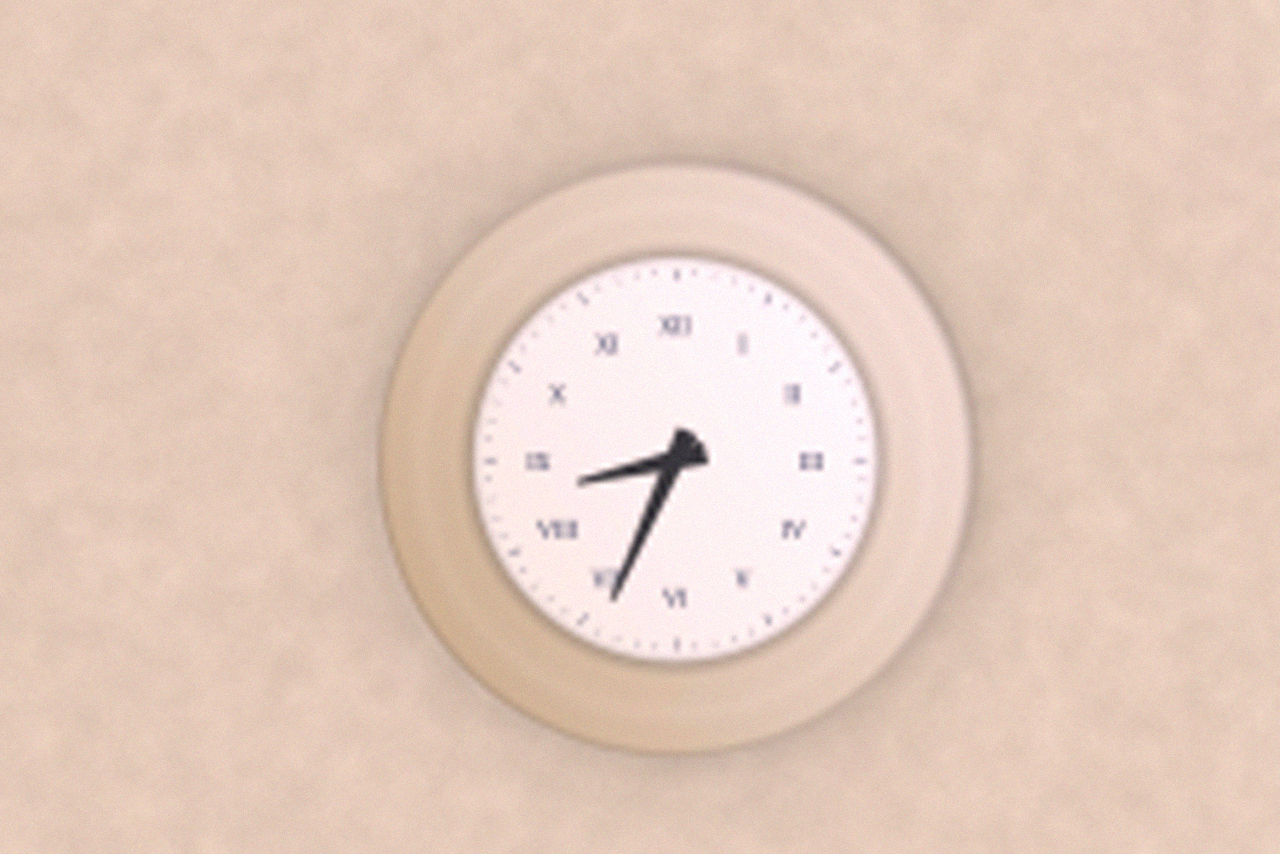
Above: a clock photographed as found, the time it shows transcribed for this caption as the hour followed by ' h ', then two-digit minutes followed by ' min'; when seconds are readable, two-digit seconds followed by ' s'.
8 h 34 min
